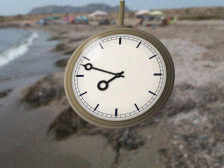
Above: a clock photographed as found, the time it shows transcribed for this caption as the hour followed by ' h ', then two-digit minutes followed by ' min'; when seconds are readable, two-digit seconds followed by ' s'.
7 h 48 min
